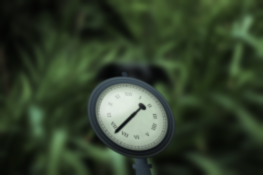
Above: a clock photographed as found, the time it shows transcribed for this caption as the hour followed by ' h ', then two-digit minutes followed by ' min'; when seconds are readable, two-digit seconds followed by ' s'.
1 h 38 min
